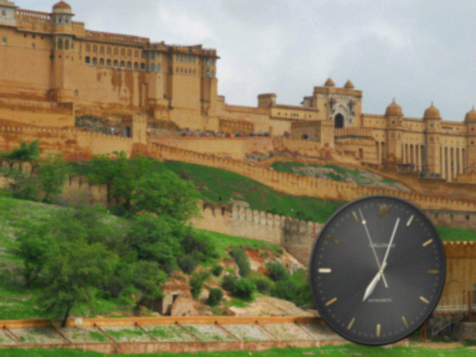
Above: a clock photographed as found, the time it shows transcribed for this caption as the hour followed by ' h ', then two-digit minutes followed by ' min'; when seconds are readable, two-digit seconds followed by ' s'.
7 h 02 min 56 s
